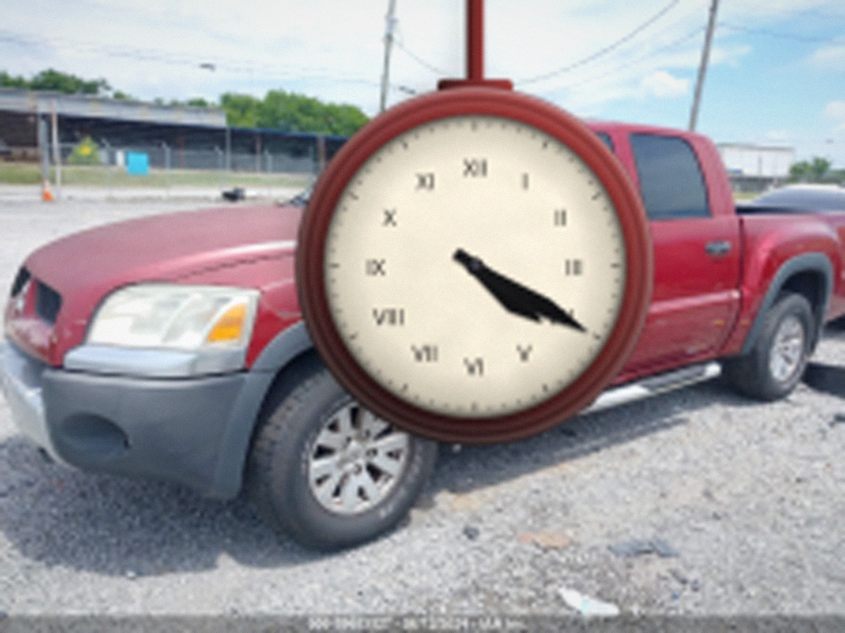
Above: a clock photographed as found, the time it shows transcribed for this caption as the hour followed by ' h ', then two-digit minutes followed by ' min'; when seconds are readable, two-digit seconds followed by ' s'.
4 h 20 min
